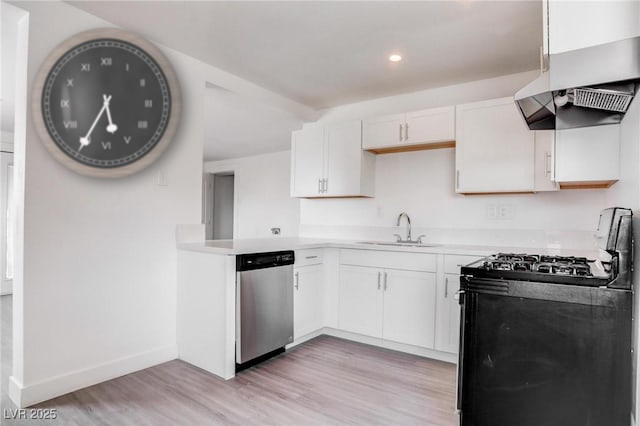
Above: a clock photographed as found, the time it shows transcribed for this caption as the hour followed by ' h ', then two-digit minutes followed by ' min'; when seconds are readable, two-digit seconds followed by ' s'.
5 h 35 min
